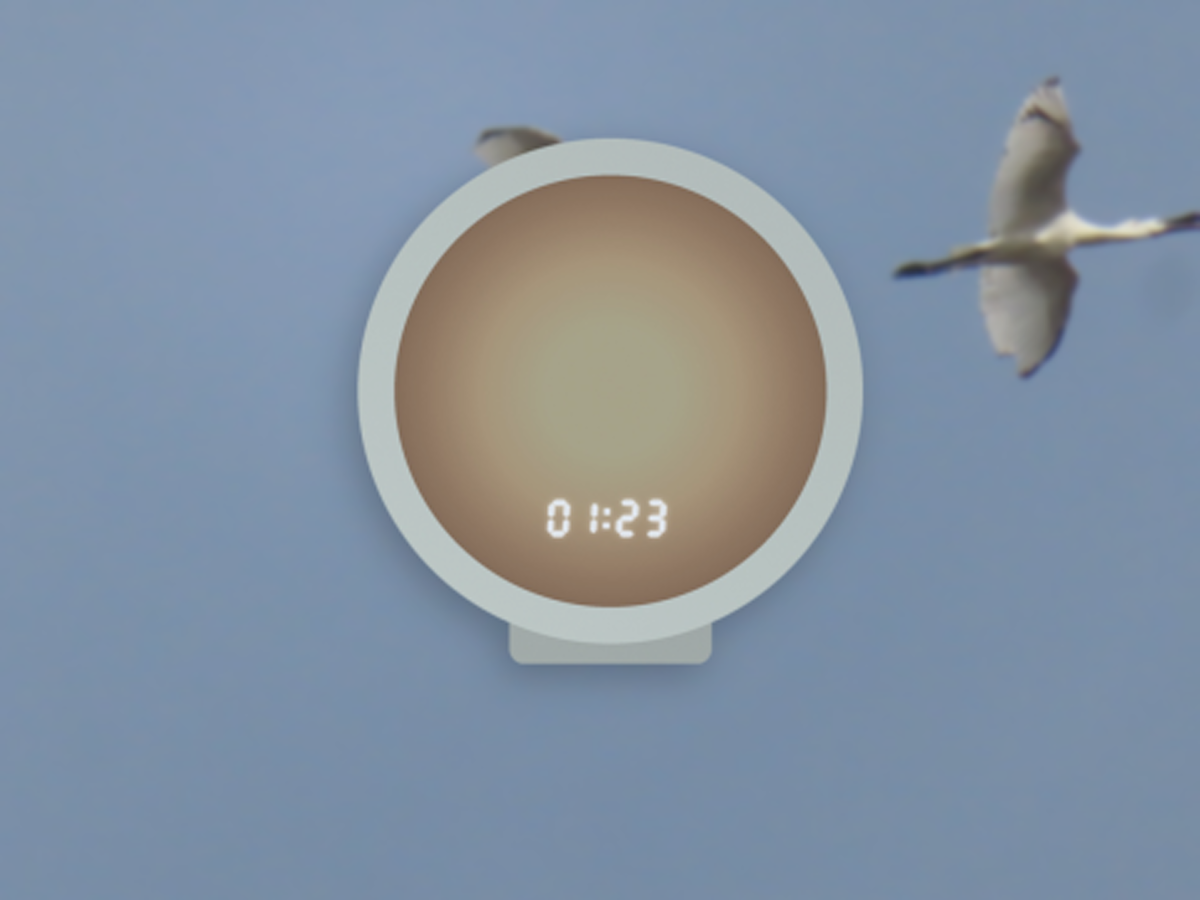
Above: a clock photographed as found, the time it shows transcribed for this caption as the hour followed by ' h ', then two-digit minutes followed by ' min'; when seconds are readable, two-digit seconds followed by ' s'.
1 h 23 min
